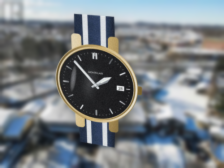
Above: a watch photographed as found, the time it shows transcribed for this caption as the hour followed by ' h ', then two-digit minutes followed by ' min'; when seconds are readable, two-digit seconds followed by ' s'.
1 h 53 min
